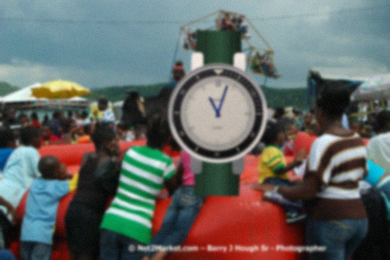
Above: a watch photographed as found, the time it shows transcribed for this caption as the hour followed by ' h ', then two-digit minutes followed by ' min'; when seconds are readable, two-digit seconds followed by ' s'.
11 h 03 min
